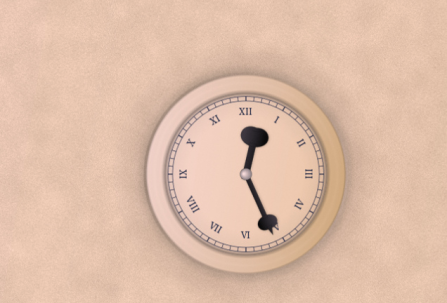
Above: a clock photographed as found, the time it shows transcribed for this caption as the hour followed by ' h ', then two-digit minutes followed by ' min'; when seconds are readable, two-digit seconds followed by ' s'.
12 h 26 min
